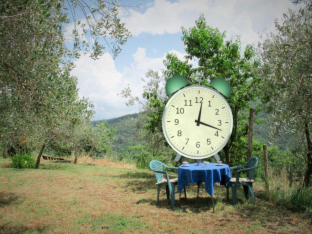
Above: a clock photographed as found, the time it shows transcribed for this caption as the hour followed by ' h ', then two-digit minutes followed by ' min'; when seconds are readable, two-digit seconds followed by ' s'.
12 h 18 min
